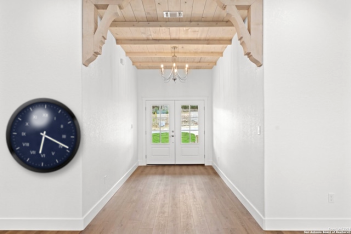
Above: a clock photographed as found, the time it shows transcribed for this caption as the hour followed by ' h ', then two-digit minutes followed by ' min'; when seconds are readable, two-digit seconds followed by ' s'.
6 h 19 min
